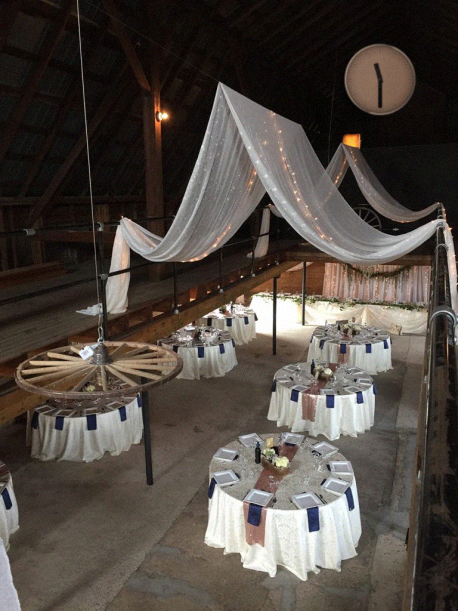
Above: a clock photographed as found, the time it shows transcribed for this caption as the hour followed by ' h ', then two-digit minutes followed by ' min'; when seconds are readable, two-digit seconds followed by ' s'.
11 h 30 min
